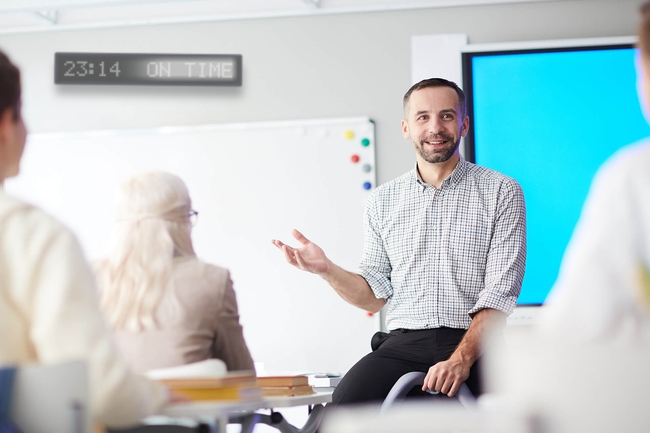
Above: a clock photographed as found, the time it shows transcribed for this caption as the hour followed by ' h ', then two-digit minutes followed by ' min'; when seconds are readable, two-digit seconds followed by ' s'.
23 h 14 min
